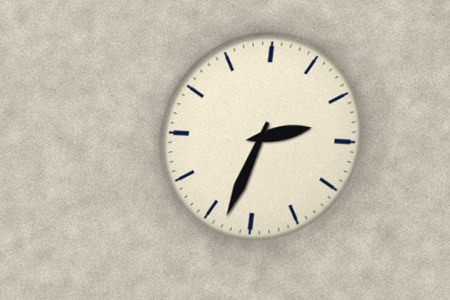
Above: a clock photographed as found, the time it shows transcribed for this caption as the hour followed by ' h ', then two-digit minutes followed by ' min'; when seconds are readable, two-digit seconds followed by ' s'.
2 h 33 min
